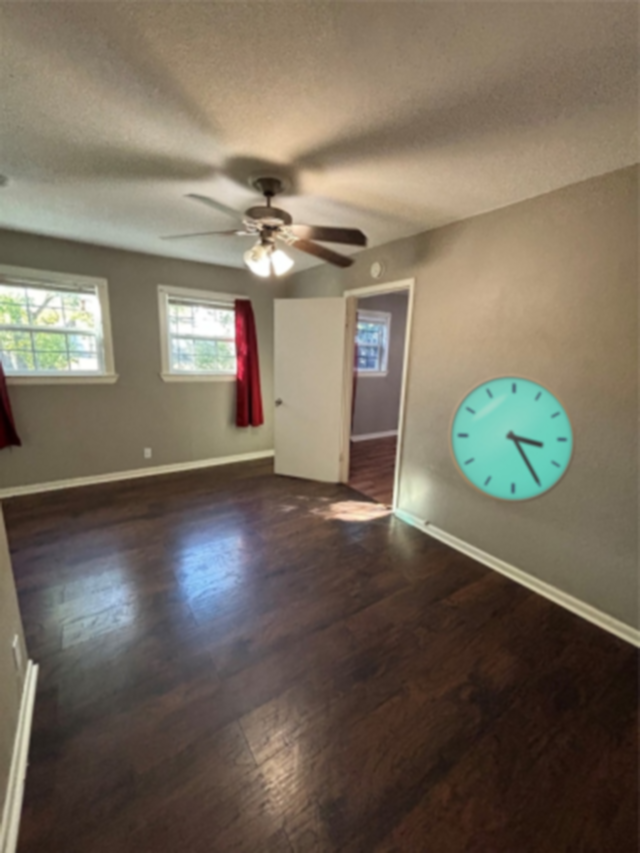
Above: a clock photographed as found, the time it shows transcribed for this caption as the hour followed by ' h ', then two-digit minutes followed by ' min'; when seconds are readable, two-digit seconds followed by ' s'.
3 h 25 min
